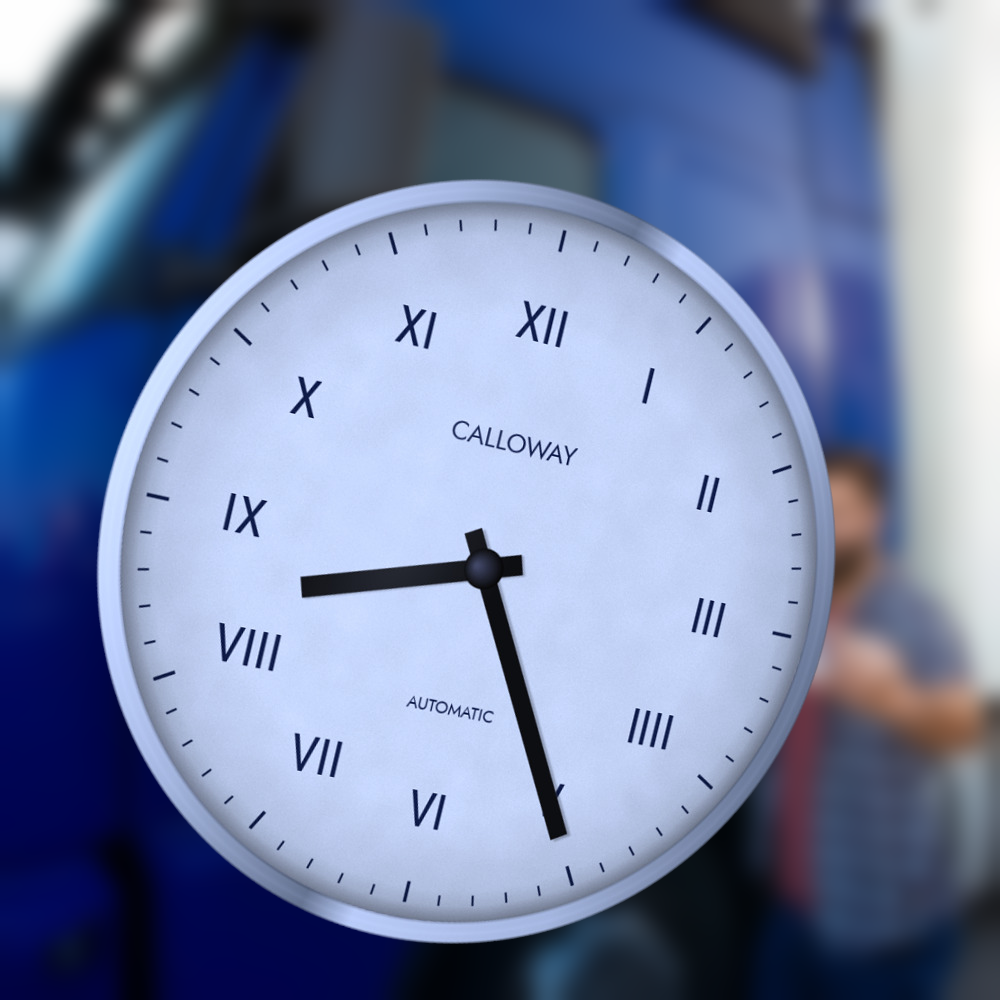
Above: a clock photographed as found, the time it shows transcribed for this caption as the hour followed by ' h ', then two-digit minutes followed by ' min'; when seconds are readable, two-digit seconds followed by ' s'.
8 h 25 min
